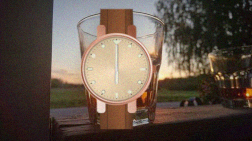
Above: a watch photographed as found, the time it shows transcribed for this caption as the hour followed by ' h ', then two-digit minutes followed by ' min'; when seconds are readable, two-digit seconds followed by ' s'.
6 h 00 min
